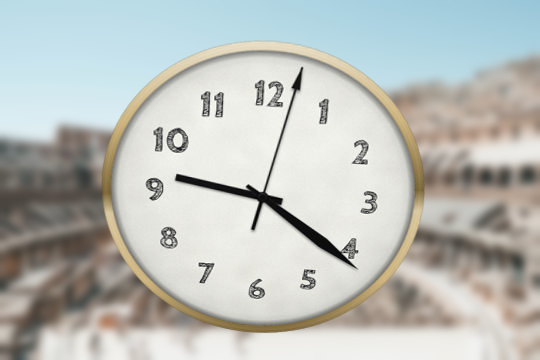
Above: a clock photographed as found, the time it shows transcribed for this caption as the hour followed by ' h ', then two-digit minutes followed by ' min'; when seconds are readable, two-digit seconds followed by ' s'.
9 h 21 min 02 s
